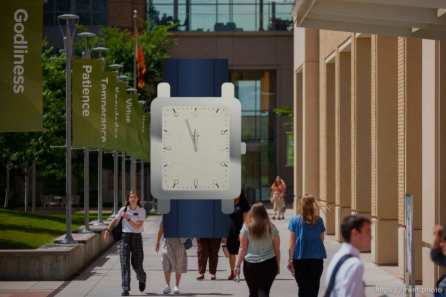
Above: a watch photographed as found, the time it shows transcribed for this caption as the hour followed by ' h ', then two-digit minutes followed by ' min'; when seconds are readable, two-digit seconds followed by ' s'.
11 h 57 min
